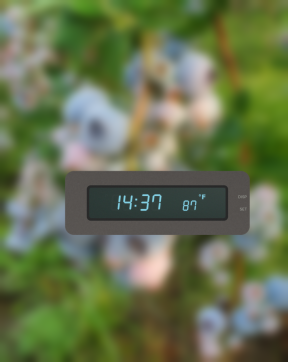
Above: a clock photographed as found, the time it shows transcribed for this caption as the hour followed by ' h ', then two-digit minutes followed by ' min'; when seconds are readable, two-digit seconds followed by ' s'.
14 h 37 min
